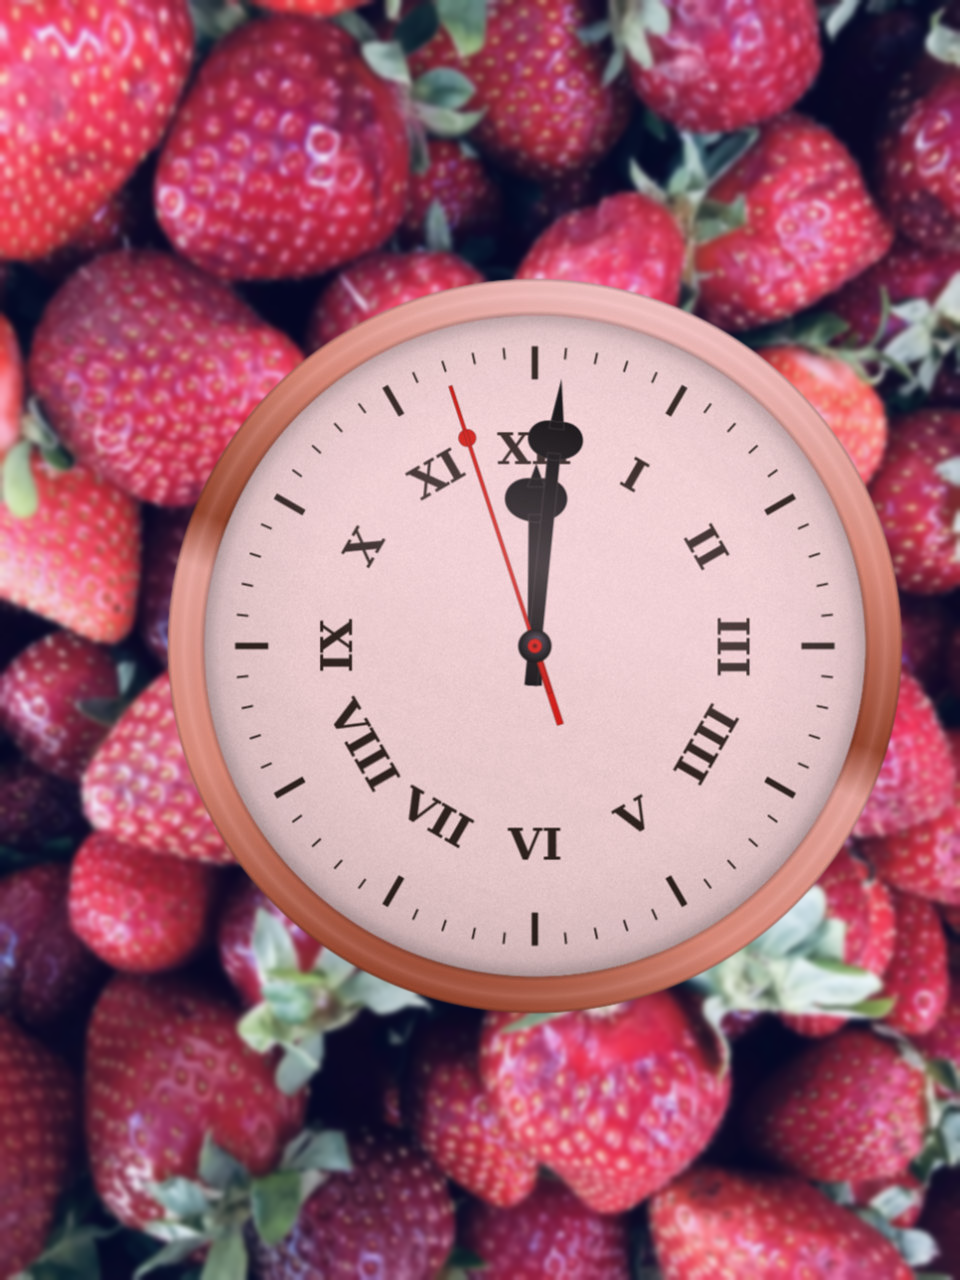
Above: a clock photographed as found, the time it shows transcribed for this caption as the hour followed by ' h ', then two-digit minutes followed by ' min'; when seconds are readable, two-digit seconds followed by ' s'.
12 h 00 min 57 s
